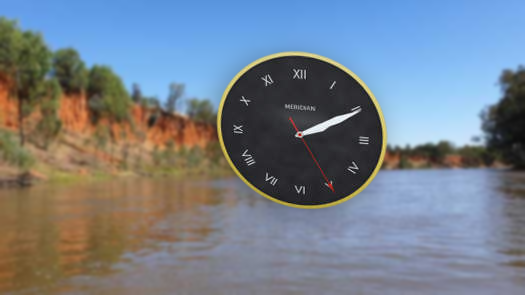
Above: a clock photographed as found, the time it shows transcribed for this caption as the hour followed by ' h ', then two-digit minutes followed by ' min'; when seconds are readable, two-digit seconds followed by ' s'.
2 h 10 min 25 s
